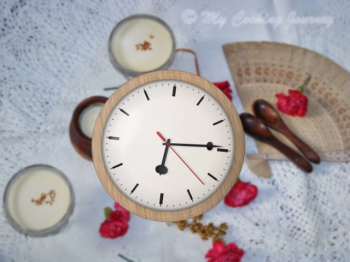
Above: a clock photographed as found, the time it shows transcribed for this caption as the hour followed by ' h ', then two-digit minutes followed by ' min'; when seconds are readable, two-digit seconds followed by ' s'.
6 h 14 min 22 s
